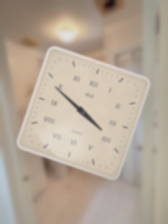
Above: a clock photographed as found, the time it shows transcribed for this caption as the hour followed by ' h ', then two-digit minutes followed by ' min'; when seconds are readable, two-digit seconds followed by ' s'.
3 h 49 min
